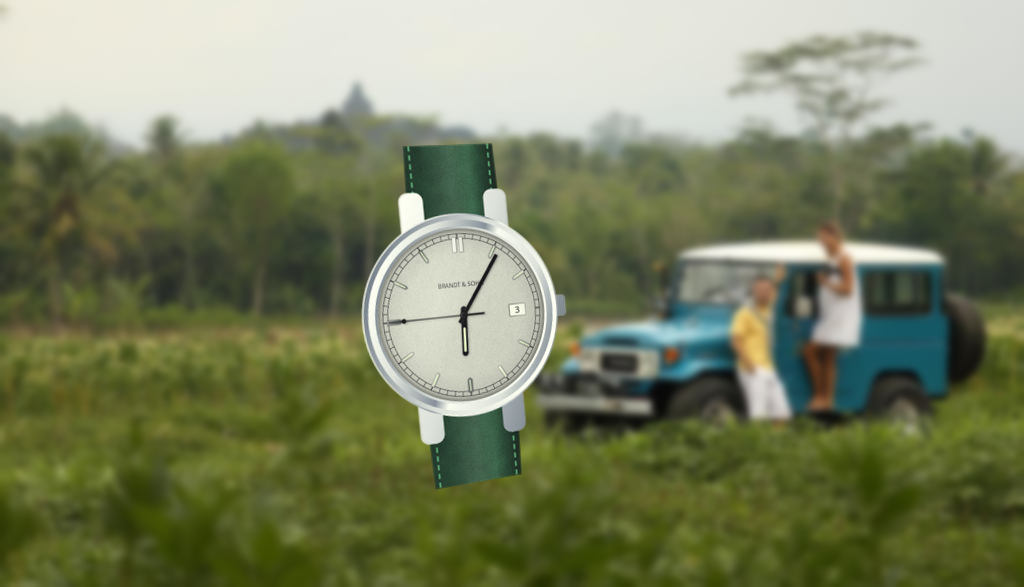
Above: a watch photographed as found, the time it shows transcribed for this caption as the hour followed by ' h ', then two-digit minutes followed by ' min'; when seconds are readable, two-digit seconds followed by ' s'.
6 h 05 min 45 s
